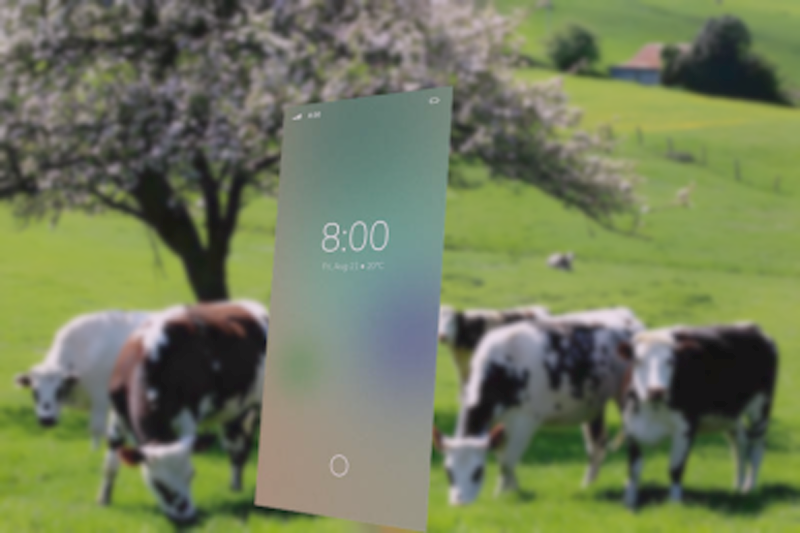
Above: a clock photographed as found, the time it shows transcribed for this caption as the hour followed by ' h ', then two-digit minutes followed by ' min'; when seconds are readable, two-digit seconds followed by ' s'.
8 h 00 min
